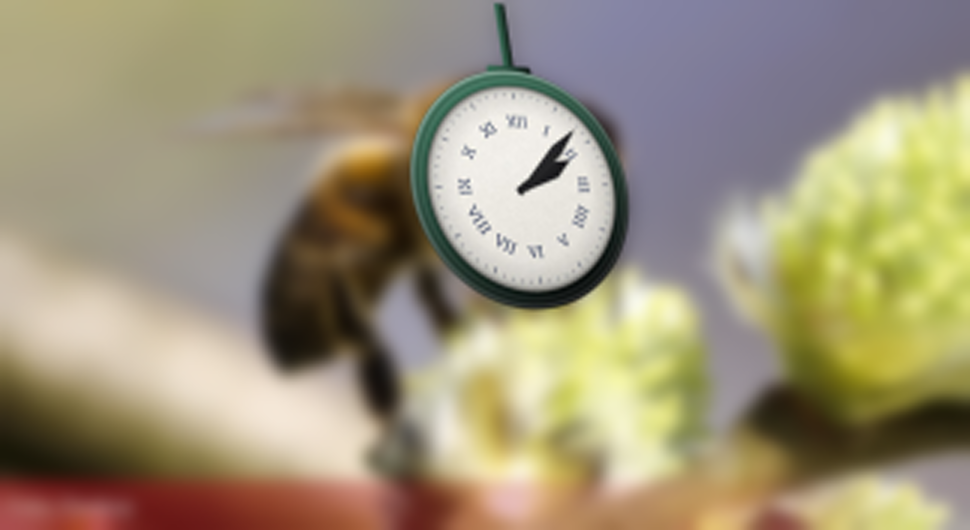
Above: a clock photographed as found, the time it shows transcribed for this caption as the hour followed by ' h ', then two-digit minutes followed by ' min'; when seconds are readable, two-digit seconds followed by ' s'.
2 h 08 min
